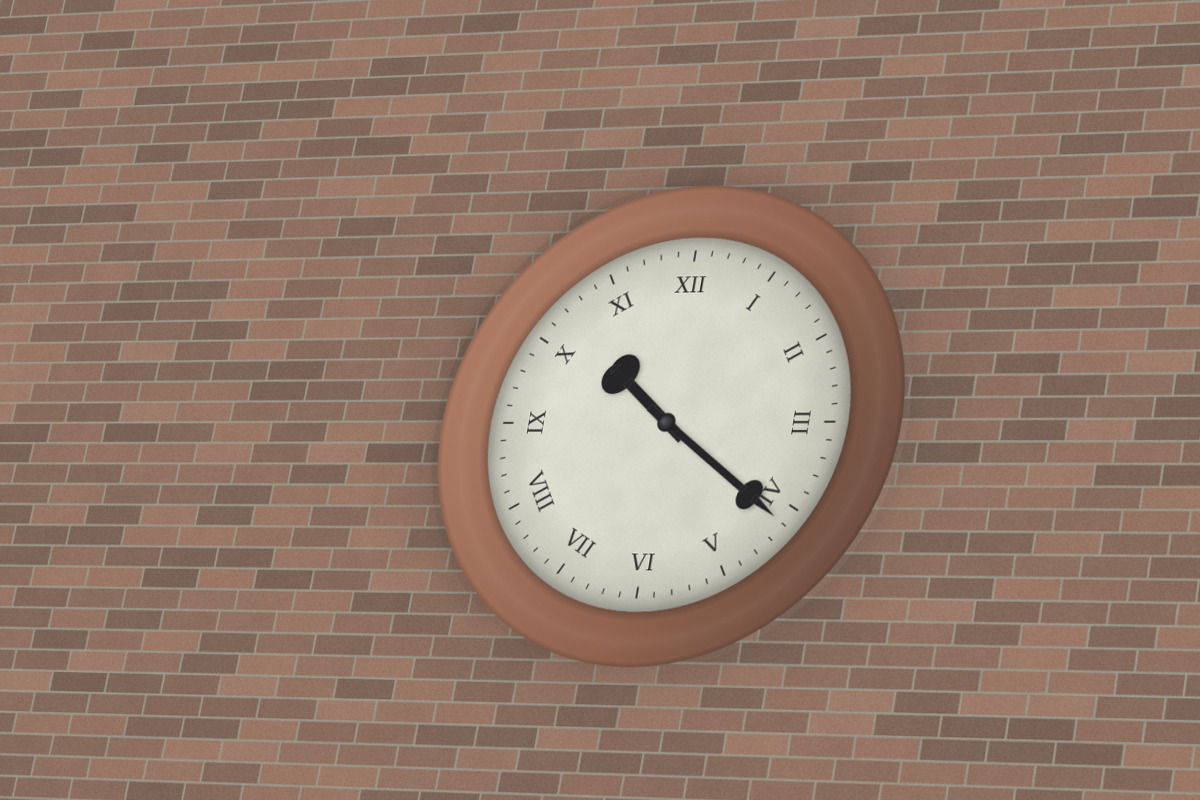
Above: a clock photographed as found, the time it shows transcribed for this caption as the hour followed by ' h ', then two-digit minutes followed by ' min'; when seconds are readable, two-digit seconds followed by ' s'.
10 h 21 min
